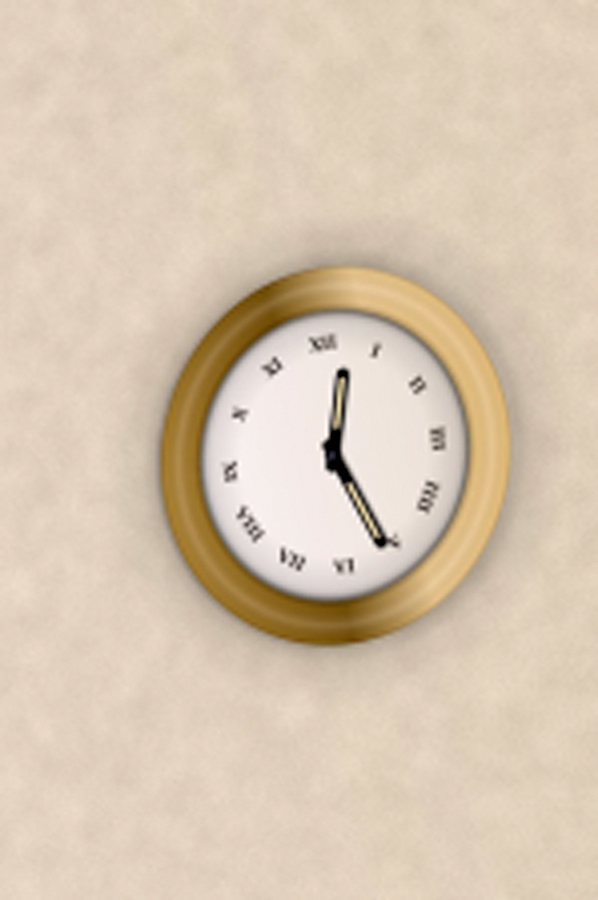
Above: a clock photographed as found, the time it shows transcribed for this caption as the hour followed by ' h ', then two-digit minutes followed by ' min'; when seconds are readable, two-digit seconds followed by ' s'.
12 h 26 min
